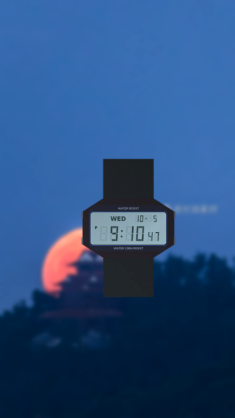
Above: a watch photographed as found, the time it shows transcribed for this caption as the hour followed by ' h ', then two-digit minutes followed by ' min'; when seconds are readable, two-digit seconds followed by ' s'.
9 h 10 min 47 s
